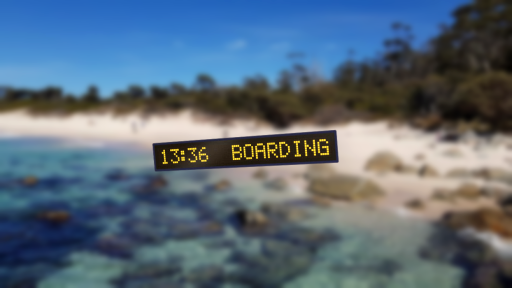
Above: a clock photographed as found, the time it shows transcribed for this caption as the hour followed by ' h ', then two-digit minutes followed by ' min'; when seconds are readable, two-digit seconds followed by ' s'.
13 h 36 min
